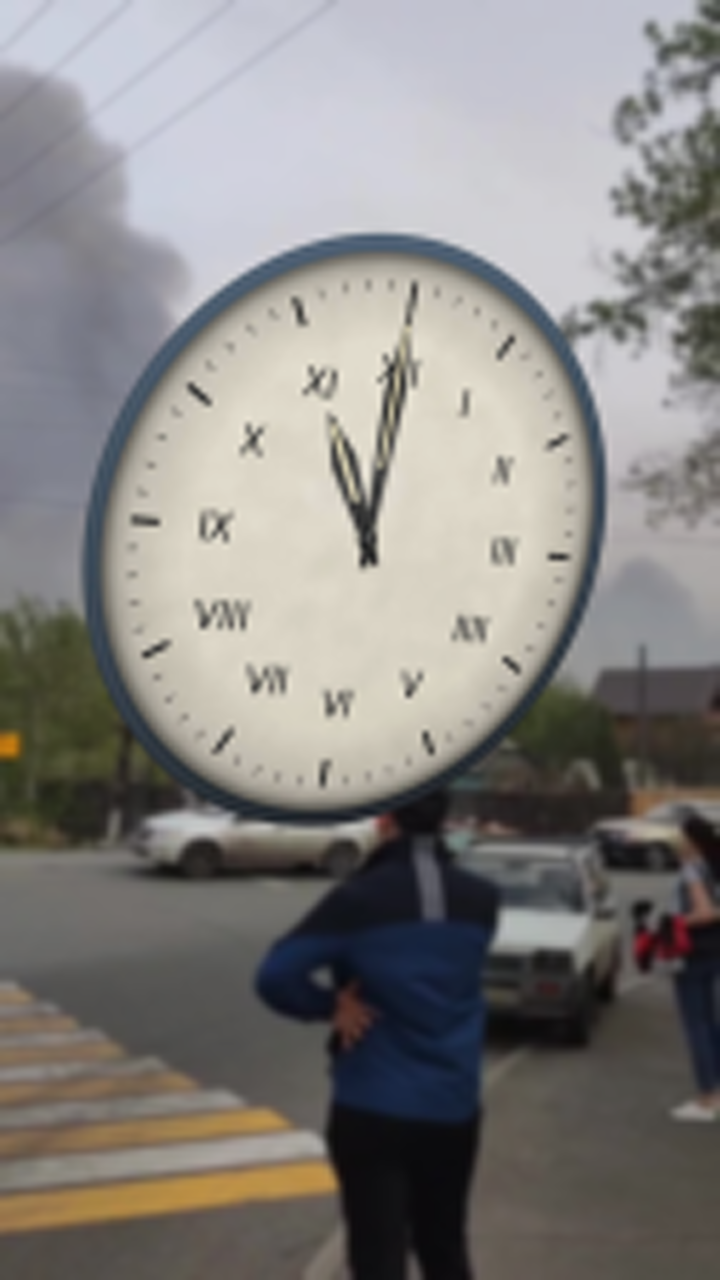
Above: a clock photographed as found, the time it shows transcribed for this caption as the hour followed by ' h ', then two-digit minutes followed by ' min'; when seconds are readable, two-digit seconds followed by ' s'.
11 h 00 min
